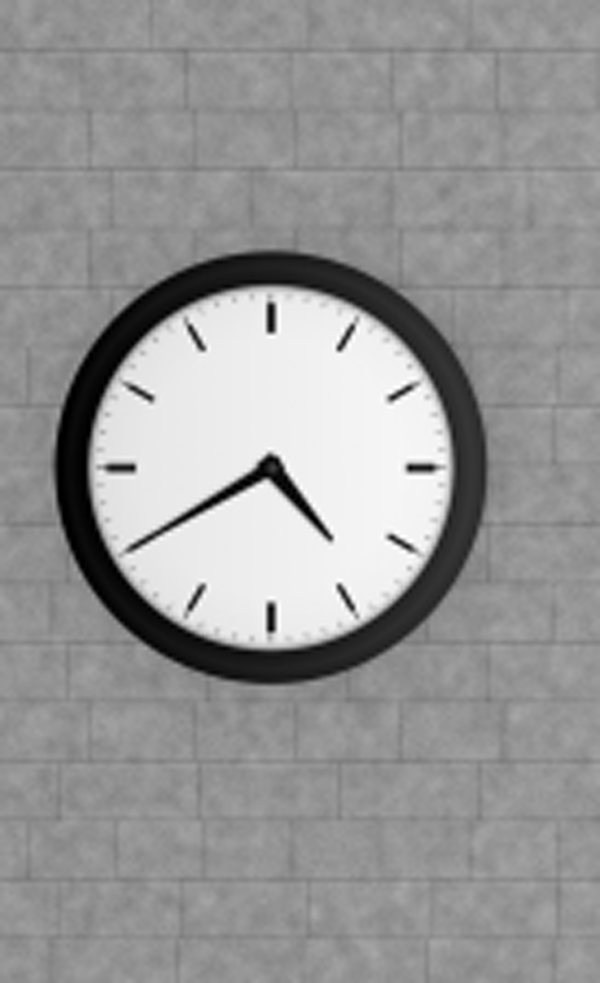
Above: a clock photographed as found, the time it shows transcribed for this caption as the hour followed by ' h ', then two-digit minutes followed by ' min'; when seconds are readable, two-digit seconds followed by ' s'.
4 h 40 min
